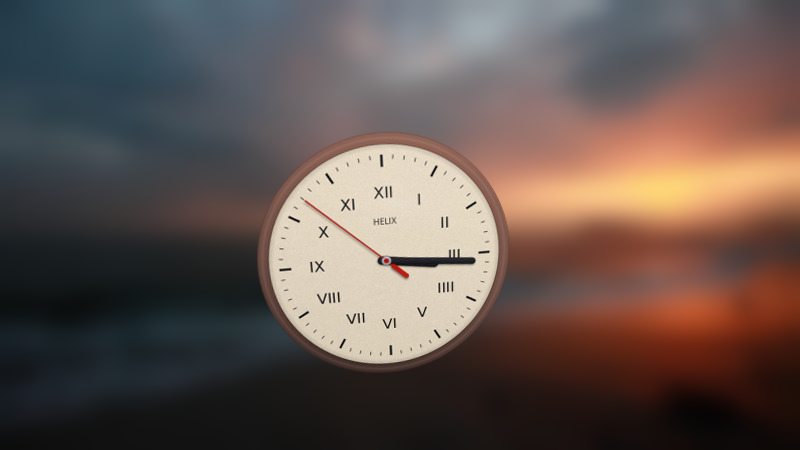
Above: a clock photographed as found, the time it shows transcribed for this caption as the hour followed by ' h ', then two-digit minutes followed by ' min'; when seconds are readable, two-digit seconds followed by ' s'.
3 h 15 min 52 s
